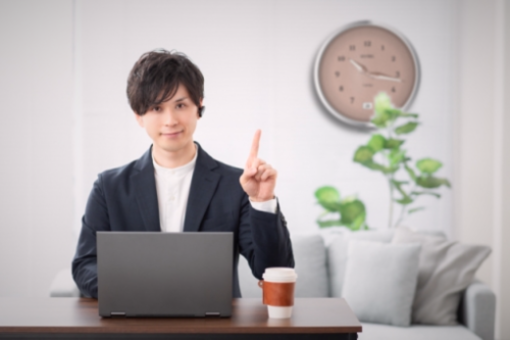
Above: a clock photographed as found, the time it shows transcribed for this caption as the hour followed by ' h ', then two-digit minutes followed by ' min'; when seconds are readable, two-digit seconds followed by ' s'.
10 h 17 min
